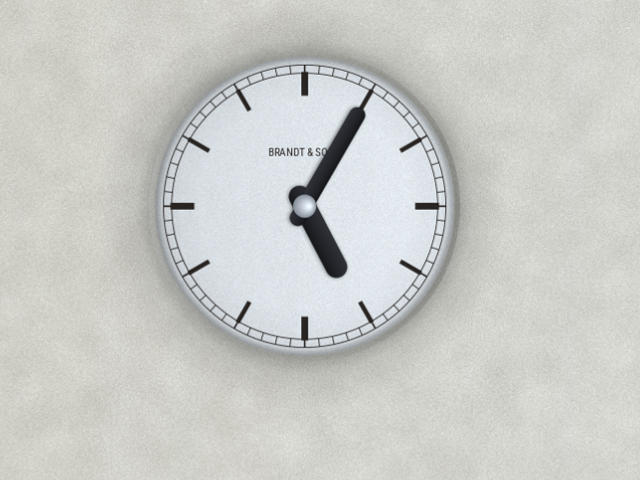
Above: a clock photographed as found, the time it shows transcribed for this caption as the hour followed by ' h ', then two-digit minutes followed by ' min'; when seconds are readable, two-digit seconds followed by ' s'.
5 h 05 min
